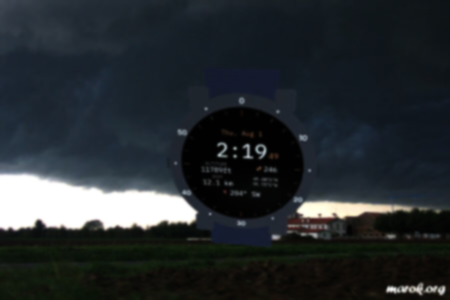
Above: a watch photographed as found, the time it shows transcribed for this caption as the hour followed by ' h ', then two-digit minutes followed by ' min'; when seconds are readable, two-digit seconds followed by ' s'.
2 h 19 min
